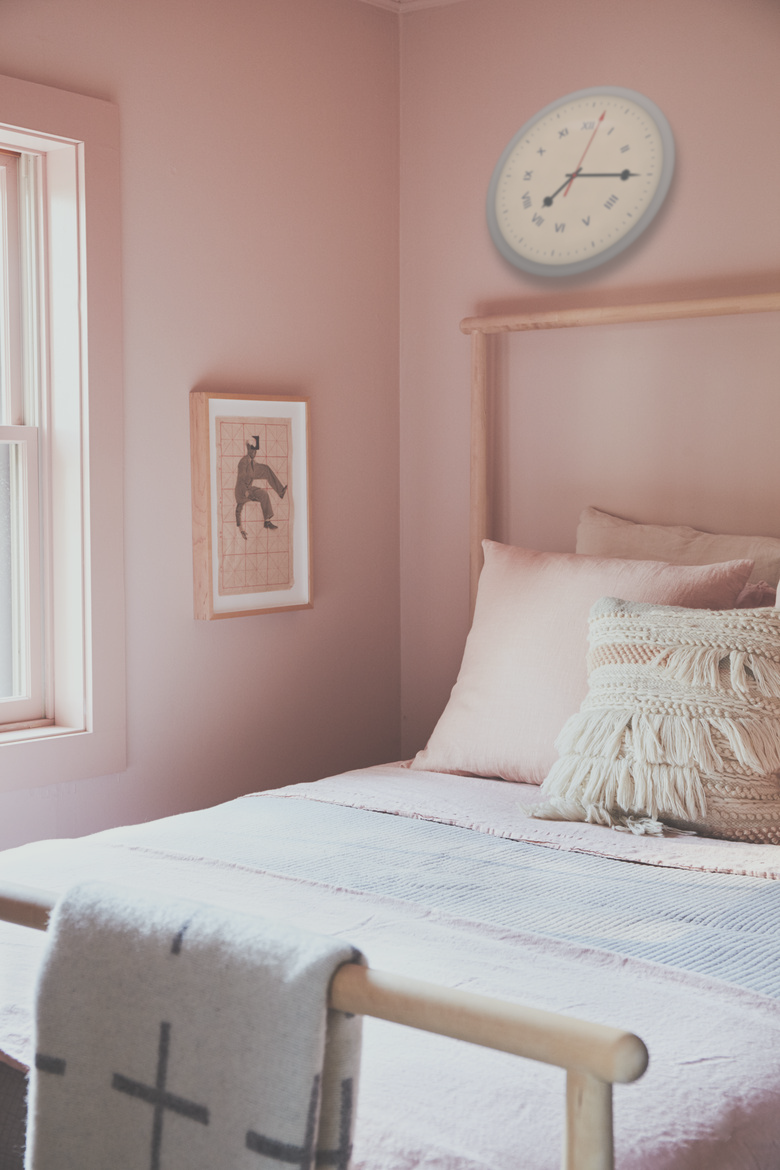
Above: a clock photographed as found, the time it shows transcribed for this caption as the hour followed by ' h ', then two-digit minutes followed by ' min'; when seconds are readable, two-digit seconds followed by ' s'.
7 h 15 min 02 s
